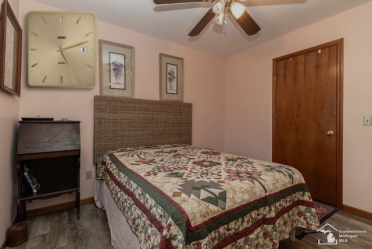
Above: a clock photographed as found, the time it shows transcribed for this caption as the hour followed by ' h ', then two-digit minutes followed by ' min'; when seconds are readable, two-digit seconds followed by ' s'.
5 h 12 min
